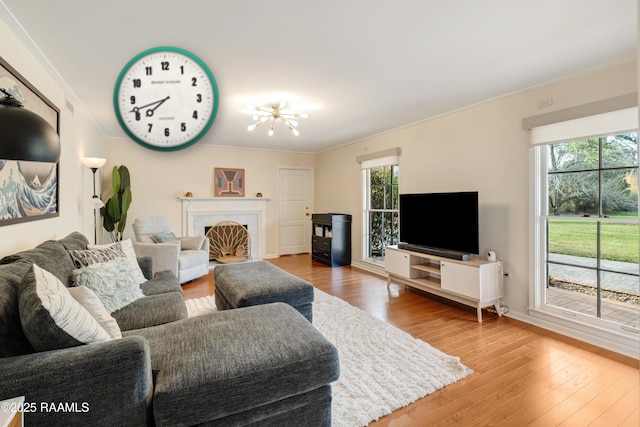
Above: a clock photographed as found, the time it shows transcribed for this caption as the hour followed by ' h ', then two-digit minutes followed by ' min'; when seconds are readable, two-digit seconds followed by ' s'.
7 h 42 min
